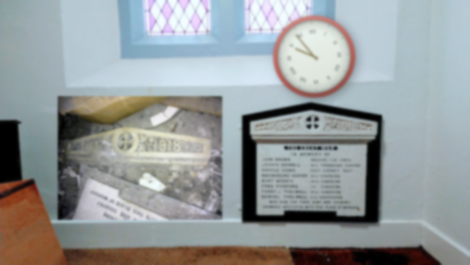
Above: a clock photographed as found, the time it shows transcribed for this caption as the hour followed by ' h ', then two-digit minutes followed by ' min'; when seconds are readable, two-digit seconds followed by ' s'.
9 h 54 min
